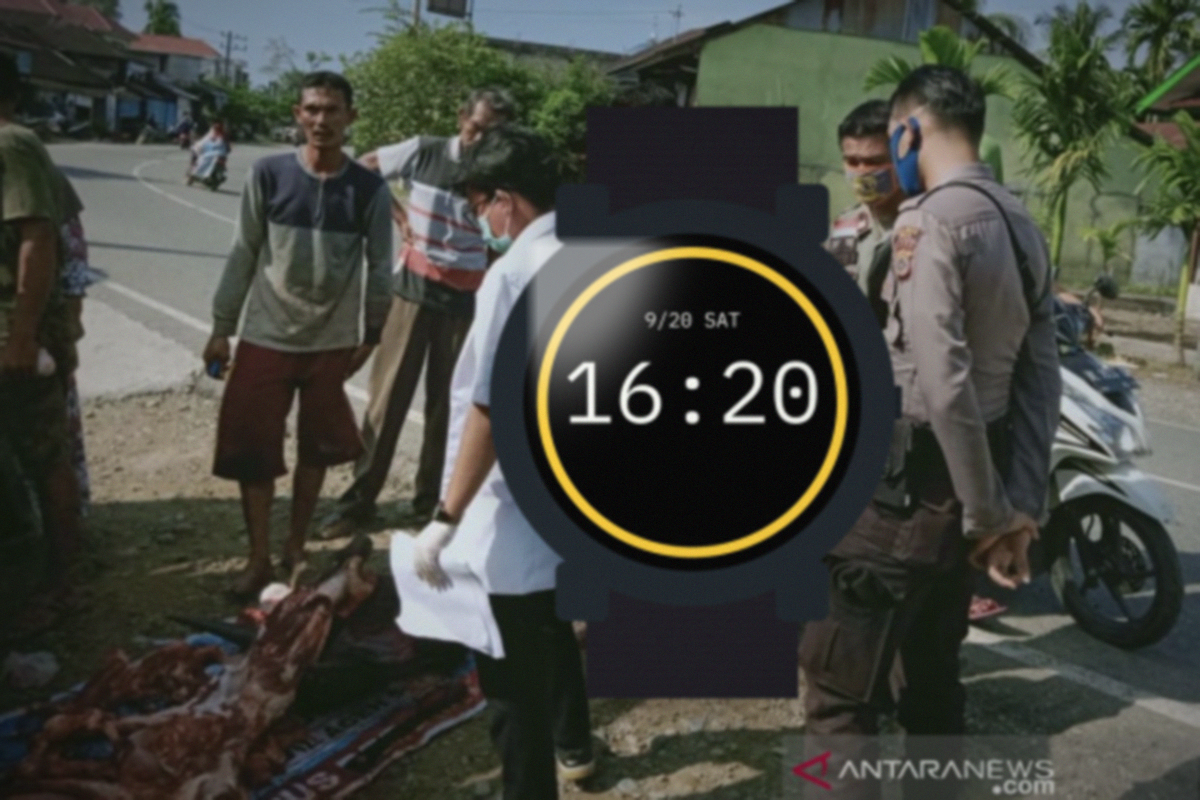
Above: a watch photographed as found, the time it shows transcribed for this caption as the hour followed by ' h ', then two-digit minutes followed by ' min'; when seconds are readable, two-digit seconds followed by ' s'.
16 h 20 min
